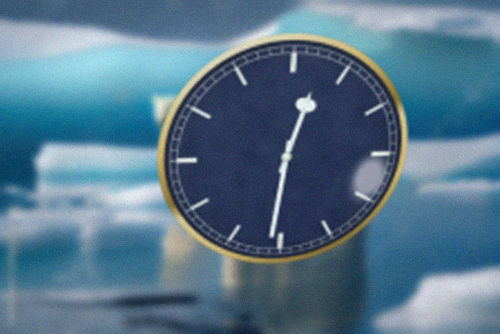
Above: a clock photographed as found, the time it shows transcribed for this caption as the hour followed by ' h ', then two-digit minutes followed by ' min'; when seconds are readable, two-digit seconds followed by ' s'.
12 h 31 min
